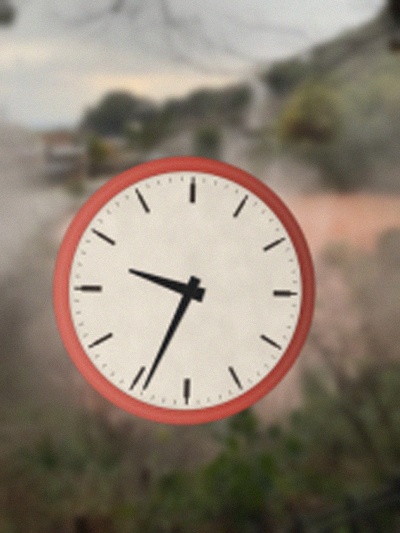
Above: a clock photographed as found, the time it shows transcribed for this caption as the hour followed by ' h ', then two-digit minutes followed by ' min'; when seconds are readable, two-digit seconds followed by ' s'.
9 h 34 min
